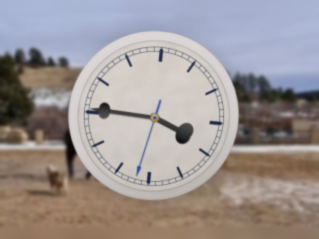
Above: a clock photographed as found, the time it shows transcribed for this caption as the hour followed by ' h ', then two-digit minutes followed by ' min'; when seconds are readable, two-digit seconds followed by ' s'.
3 h 45 min 32 s
